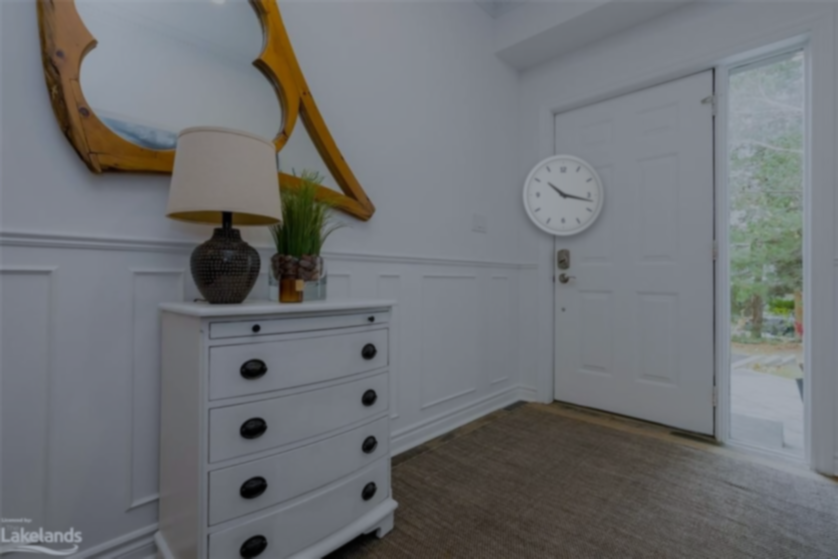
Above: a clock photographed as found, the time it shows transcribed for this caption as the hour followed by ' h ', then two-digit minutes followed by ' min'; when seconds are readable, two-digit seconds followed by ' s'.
10 h 17 min
